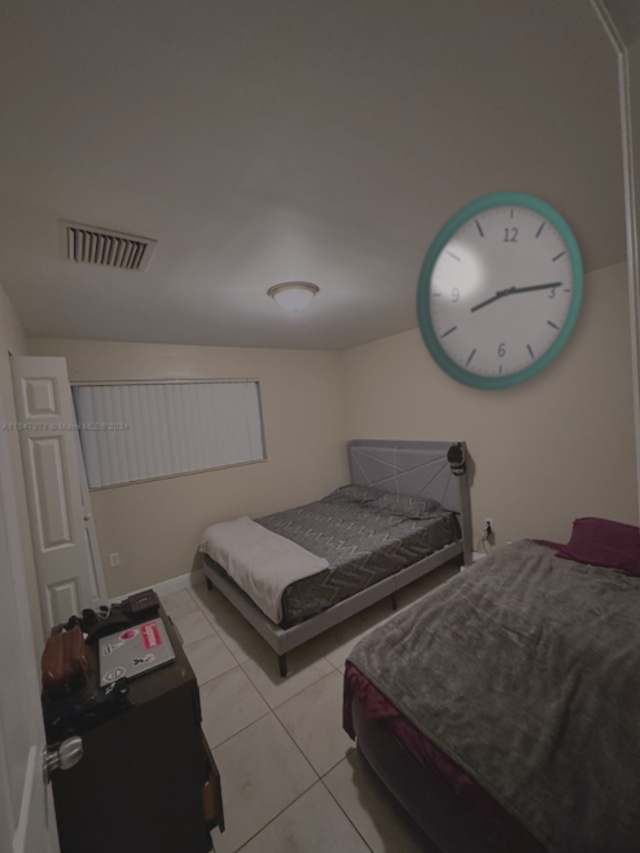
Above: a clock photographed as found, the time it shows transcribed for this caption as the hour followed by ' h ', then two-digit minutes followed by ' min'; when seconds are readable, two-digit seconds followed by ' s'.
8 h 14 min
